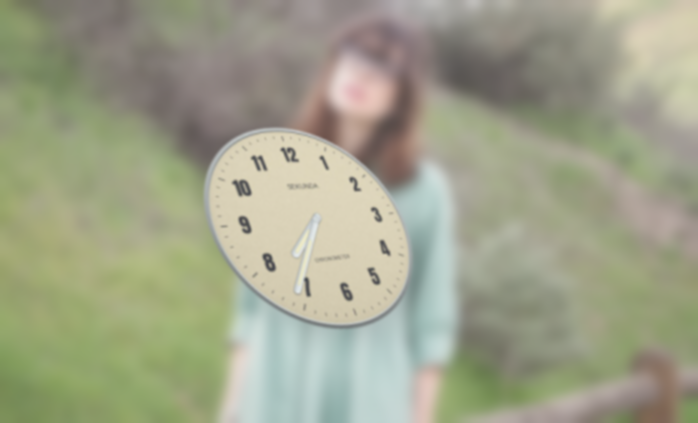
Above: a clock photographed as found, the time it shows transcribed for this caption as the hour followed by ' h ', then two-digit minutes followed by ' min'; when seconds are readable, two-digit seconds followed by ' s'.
7 h 36 min
